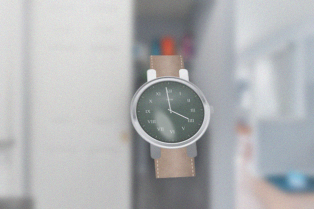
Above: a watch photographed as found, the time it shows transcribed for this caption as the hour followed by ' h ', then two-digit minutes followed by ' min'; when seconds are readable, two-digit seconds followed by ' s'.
3 h 59 min
